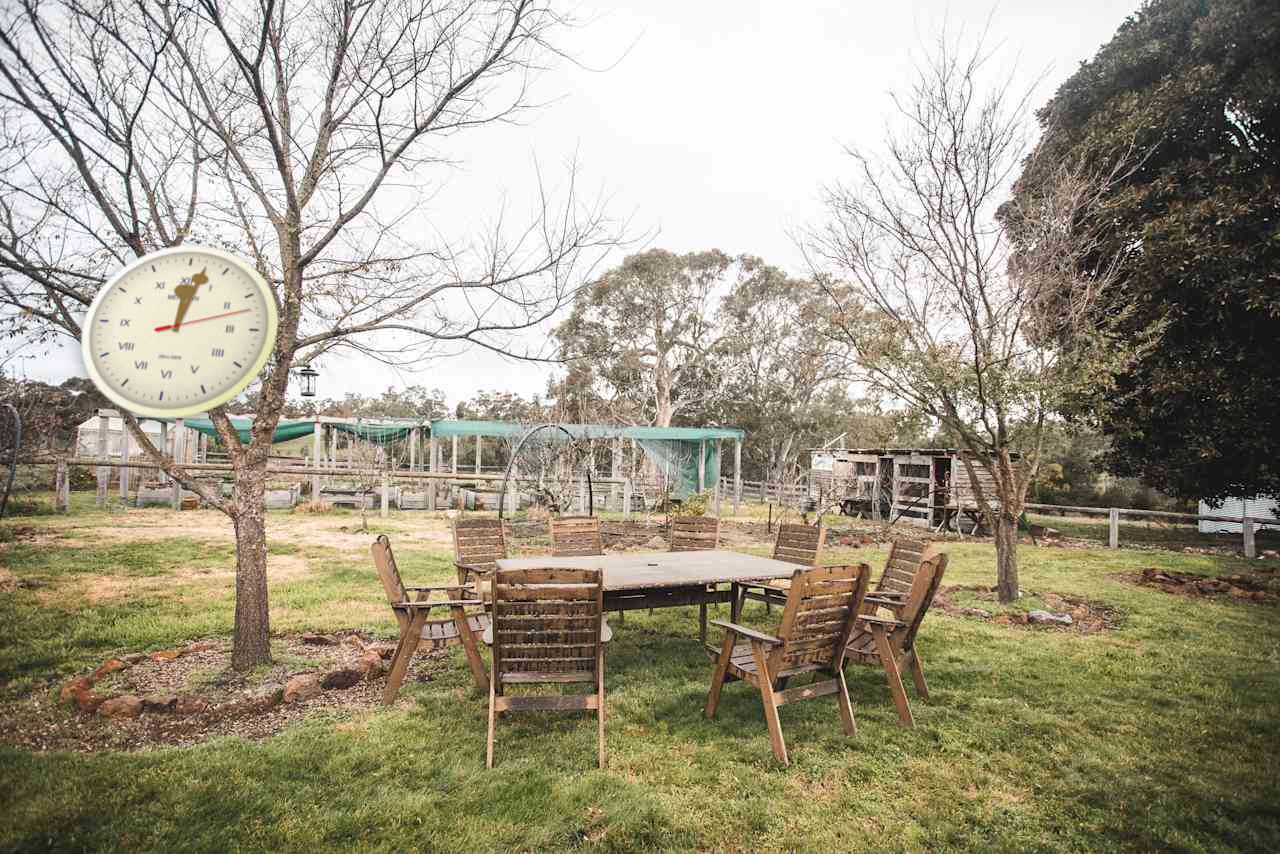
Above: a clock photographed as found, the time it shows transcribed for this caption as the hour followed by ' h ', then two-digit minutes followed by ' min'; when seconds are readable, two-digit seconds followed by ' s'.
12 h 02 min 12 s
